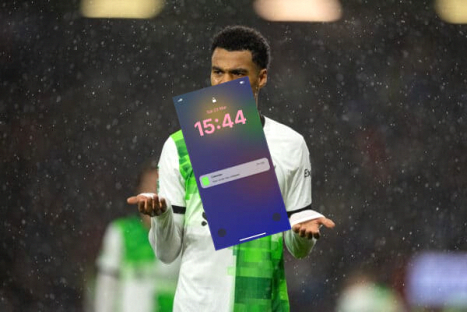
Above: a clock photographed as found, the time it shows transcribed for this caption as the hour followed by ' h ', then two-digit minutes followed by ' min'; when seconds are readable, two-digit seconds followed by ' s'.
15 h 44 min
